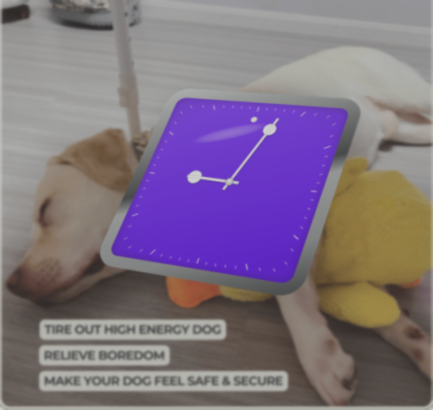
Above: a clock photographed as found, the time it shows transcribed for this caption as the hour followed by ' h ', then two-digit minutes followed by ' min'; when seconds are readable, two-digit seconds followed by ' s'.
9 h 03 min
